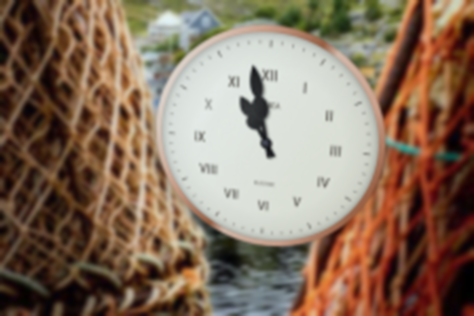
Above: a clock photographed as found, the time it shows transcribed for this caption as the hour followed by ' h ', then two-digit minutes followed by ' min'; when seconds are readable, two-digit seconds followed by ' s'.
10 h 58 min
